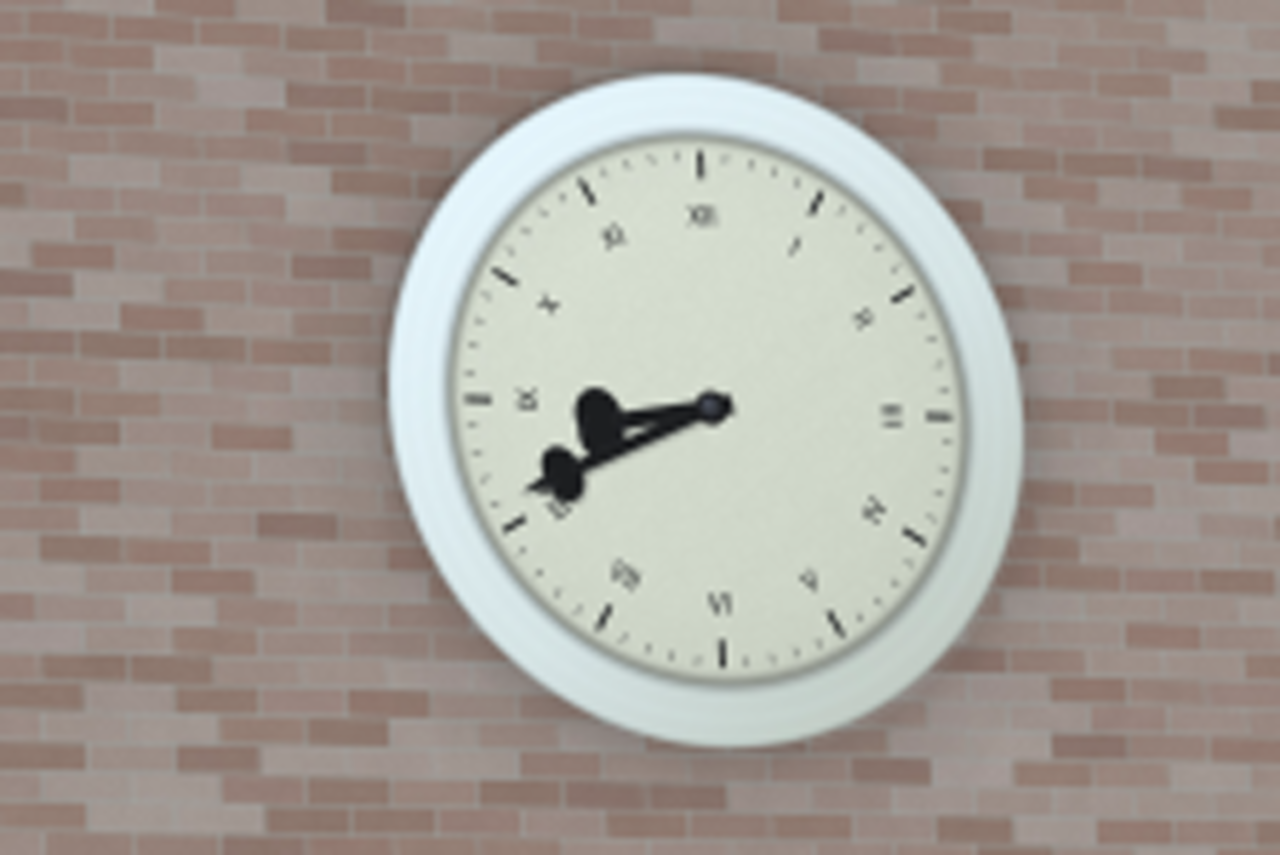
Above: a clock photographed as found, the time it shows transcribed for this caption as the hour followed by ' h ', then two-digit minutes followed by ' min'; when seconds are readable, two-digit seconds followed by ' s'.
8 h 41 min
